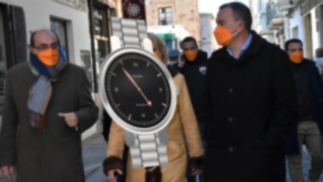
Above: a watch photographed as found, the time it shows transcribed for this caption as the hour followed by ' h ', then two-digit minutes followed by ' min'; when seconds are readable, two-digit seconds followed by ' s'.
4 h 54 min
